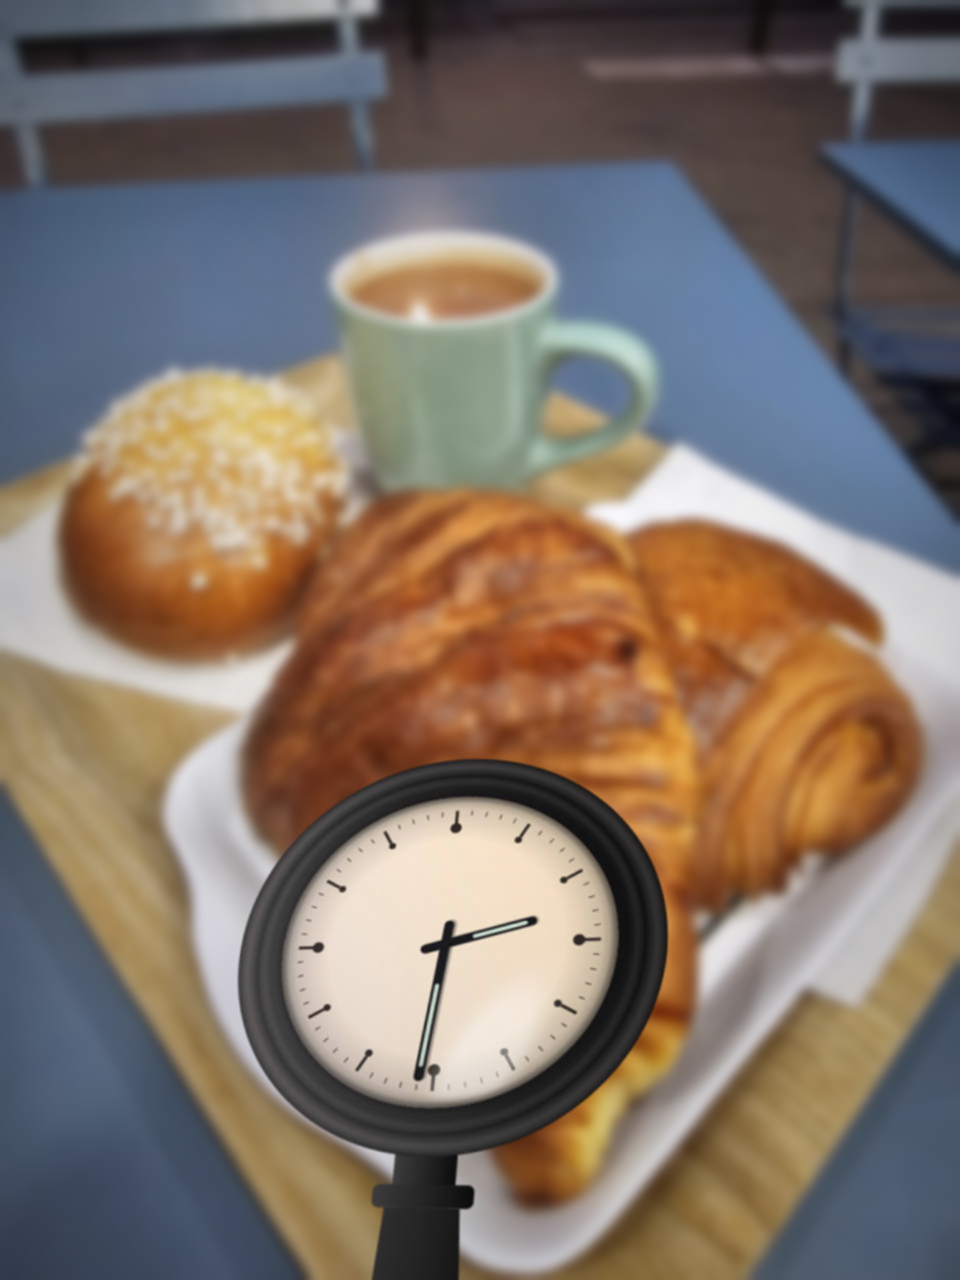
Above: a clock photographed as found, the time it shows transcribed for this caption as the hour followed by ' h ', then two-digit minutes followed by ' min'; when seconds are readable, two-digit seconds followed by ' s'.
2 h 31 min
